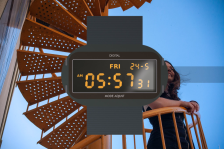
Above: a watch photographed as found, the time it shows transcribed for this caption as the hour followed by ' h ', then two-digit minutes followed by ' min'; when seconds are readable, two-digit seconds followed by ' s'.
5 h 57 min 31 s
